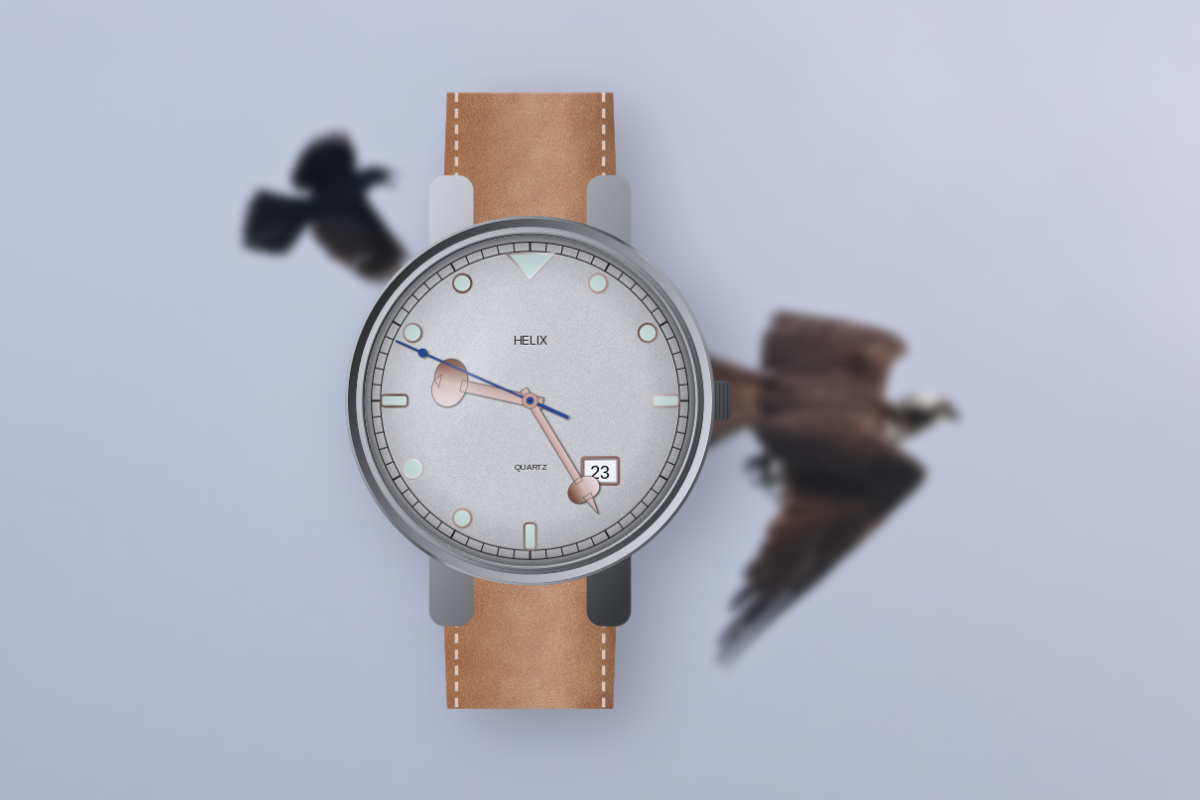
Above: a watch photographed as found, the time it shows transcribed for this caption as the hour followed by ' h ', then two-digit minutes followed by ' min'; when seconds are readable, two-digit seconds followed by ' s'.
9 h 24 min 49 s
